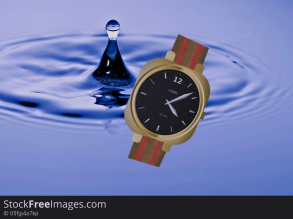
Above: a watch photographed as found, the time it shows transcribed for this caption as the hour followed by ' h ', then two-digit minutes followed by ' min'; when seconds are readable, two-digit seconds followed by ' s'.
4 h 08 min
